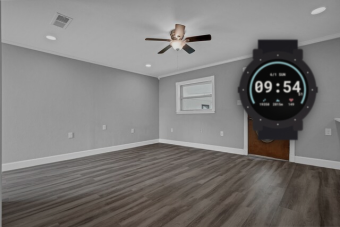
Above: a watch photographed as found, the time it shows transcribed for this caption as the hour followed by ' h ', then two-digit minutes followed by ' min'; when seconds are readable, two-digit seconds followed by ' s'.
9 h 54 min
